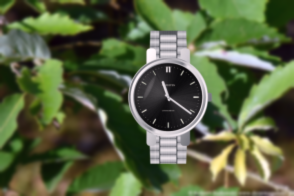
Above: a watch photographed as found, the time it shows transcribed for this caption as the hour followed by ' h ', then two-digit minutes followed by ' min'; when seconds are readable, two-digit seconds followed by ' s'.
11 h 21 min
